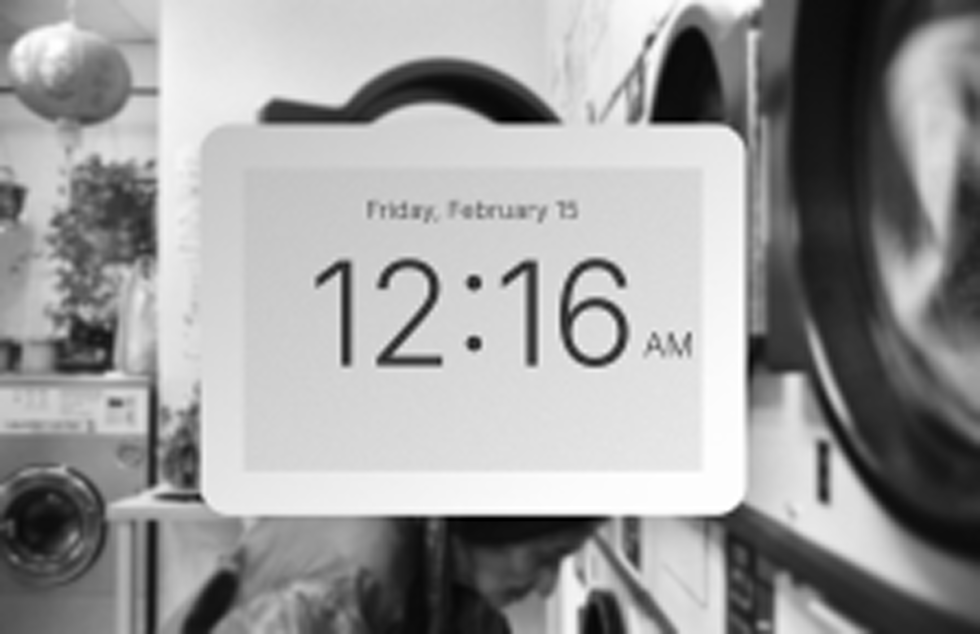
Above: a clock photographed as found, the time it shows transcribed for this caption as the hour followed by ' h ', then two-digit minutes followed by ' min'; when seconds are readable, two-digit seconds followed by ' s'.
12 h 16 min
